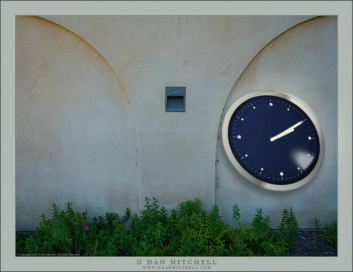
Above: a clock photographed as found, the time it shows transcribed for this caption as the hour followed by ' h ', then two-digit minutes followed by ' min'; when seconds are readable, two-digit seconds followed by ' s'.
2 h 10 min
